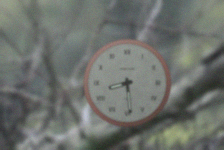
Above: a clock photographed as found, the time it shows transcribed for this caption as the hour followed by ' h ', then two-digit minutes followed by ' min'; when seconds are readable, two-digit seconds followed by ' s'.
8 h 29 min
